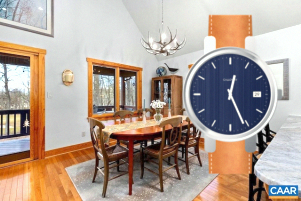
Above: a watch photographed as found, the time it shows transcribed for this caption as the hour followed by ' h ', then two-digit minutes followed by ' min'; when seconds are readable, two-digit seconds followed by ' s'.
12 h 26 min
